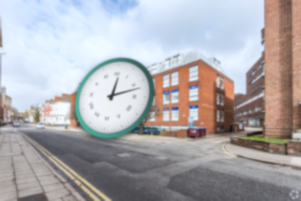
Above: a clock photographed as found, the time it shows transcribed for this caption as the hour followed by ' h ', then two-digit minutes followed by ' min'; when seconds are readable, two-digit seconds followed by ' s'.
12 h 12 min
